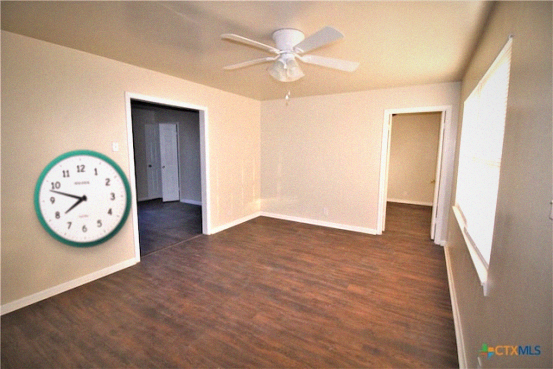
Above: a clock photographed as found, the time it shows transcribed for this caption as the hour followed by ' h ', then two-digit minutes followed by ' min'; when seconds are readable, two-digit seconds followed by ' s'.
7 h 48 min
